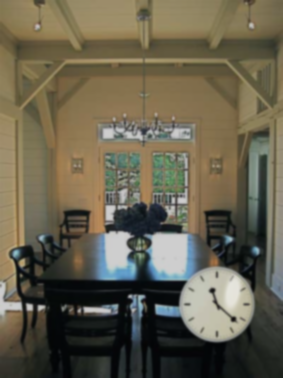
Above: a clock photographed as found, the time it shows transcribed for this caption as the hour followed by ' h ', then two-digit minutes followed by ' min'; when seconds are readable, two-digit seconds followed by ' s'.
11 h 22 min
